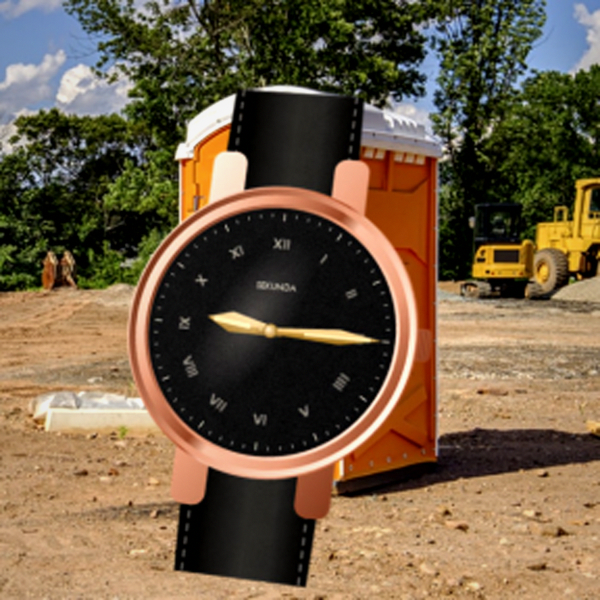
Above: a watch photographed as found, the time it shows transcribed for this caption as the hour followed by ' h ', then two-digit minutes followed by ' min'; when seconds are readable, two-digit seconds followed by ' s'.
9 h 15 min
